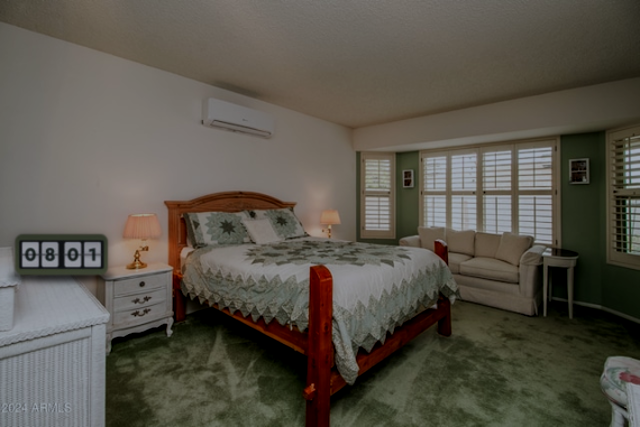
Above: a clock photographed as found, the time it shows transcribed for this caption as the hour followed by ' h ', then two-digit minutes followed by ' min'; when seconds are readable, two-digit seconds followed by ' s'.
8 h 01 min
